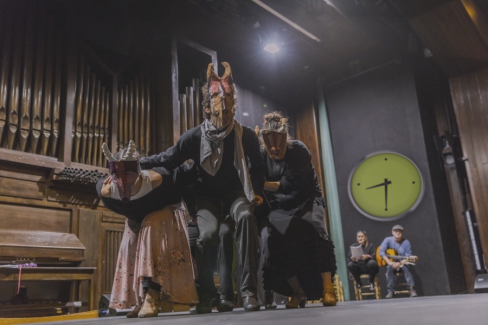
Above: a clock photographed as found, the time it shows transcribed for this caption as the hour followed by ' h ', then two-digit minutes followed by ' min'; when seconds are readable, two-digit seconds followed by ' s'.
8 h 30 min
